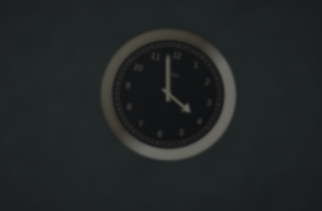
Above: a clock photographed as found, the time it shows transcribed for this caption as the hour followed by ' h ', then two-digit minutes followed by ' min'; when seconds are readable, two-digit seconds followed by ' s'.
3 h 58 min
